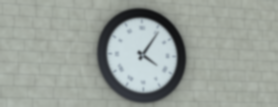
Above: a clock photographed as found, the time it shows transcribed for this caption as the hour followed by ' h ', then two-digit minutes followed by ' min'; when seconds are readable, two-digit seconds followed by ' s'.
4 h 06 min
